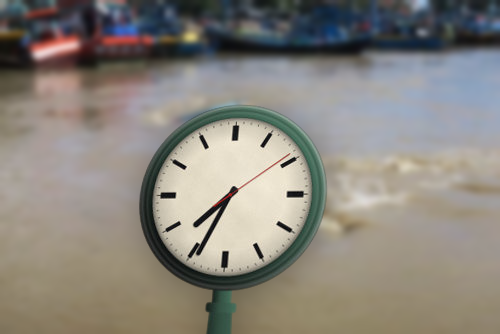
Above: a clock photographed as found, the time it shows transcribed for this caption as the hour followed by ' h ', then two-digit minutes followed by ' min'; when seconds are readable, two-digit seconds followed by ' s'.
7 h 34 min 09 s
